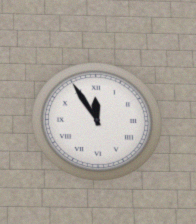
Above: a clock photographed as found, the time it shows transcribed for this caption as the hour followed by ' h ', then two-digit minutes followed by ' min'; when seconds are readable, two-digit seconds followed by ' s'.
11 h 55 min
